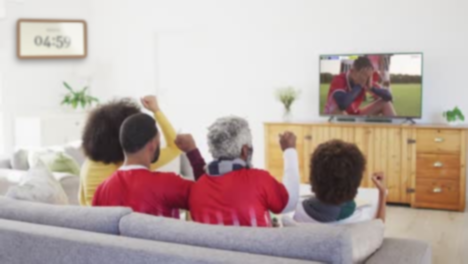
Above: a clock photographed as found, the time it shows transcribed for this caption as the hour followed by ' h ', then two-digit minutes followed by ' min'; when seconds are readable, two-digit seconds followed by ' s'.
4 h 59 min
